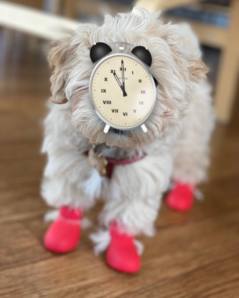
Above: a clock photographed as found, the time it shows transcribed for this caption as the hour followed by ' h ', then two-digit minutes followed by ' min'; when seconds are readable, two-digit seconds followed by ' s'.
11 h 00 min
